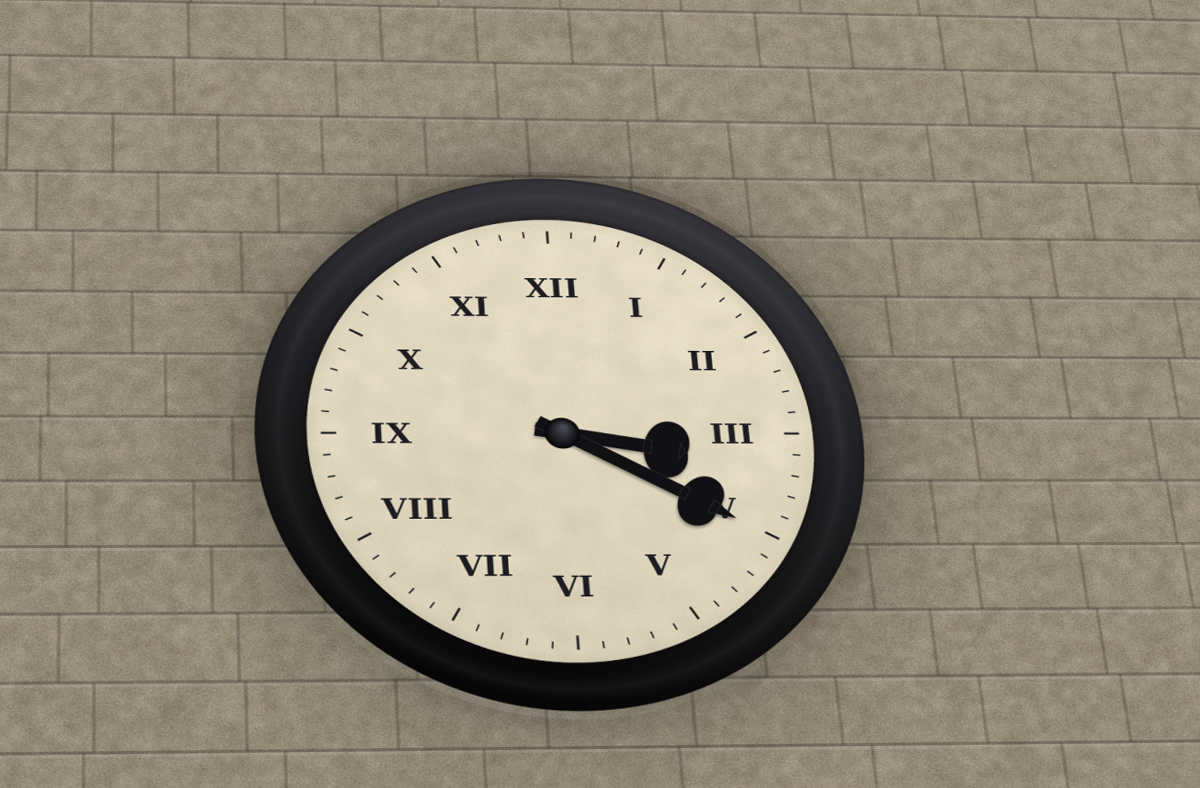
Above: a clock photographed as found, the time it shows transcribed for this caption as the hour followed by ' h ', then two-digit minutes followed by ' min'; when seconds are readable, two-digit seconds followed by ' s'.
3 h 20 min
